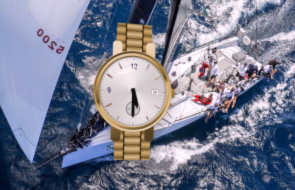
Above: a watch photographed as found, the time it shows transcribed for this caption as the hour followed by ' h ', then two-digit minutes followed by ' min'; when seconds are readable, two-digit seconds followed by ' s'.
5 h 30 min
